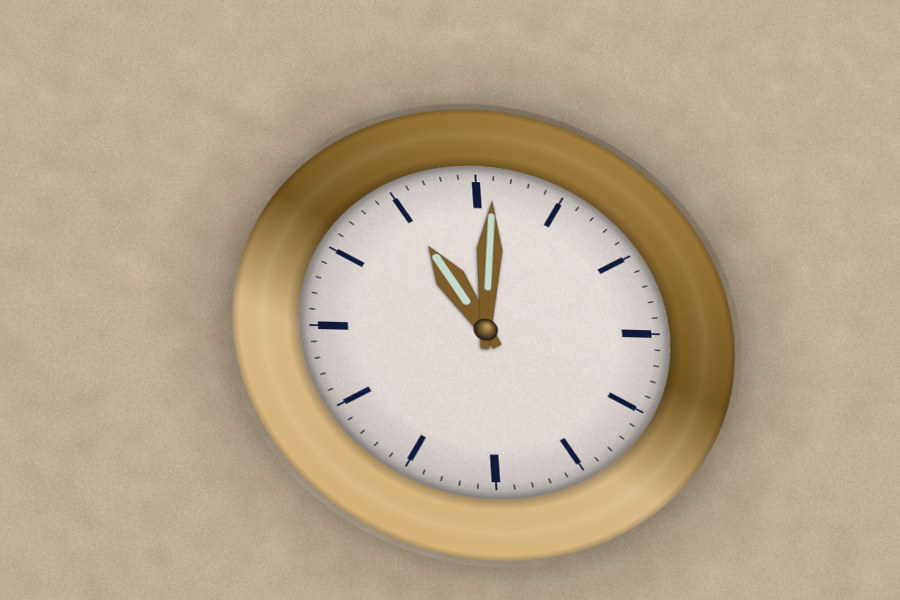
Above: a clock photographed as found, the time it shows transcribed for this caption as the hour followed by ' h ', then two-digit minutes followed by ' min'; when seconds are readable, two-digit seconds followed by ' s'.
11 h 01 min
